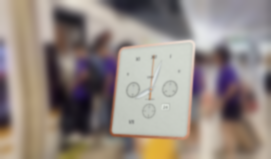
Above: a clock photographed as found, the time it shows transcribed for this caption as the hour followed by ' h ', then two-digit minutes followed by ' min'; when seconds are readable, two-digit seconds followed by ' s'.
8 h 03 min
